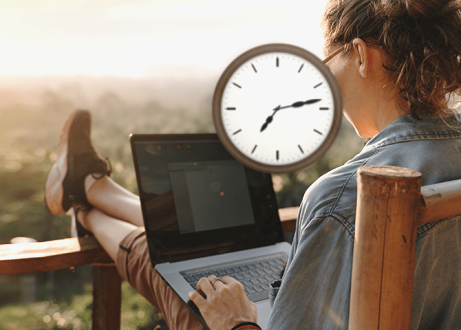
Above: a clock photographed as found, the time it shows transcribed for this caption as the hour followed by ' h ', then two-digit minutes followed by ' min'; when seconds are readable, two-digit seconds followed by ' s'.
7 h 13 min
